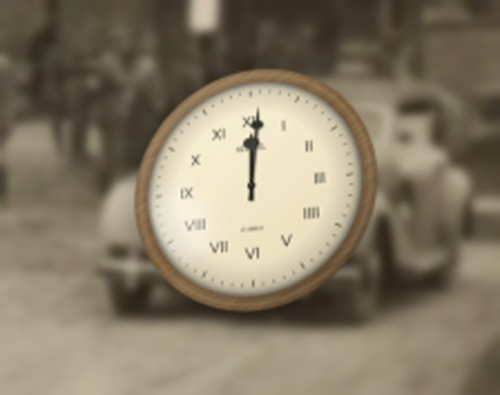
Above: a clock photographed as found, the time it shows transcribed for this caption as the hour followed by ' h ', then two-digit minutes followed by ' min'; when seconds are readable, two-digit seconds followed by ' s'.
12 h 01 min
